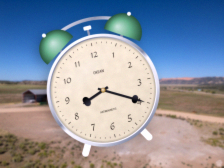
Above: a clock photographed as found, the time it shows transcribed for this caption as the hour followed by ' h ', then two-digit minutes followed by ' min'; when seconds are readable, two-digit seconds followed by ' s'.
8 h 20 min
